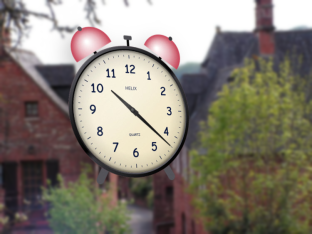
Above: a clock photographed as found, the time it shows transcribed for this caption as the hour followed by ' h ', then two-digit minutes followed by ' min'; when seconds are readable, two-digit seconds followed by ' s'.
10 h 22 min
